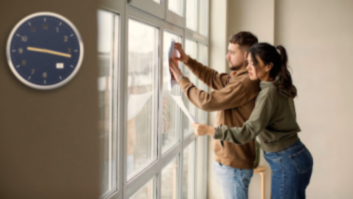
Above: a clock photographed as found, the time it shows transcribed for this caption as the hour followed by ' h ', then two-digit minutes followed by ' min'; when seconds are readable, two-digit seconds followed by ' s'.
9 h 17 min
